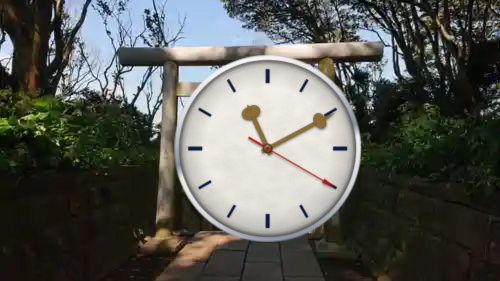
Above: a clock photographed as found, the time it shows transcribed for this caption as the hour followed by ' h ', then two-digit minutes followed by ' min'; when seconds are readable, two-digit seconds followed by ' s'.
11 h 10 min 20 s
